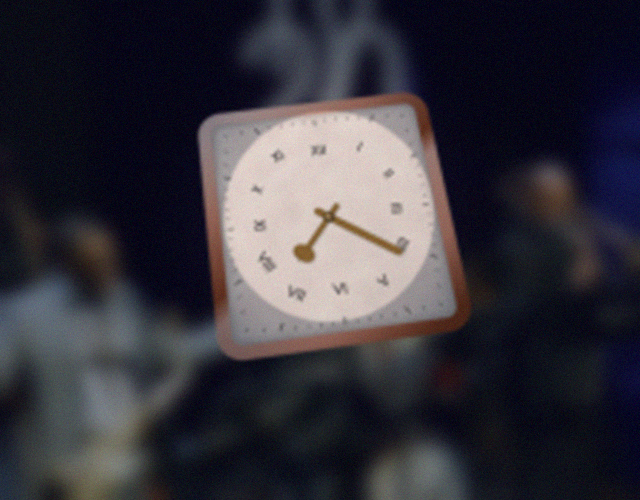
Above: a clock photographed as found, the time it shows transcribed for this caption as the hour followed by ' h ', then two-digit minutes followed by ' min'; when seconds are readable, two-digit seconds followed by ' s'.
7 h 21 min
